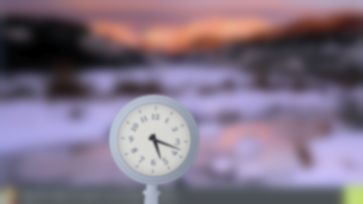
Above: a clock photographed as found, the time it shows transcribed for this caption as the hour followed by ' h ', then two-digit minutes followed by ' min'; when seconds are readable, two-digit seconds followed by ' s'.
5 h 18 min
